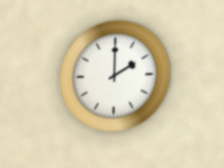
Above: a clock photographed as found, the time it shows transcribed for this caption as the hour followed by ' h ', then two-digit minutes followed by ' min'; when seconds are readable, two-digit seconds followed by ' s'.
2 h 00 min
